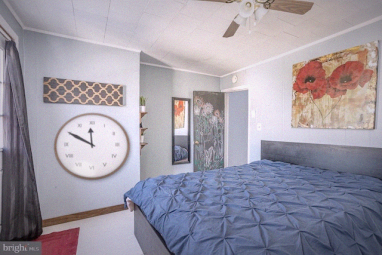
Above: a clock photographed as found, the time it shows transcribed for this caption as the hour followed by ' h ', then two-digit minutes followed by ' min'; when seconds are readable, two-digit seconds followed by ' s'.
11 h 50 min
